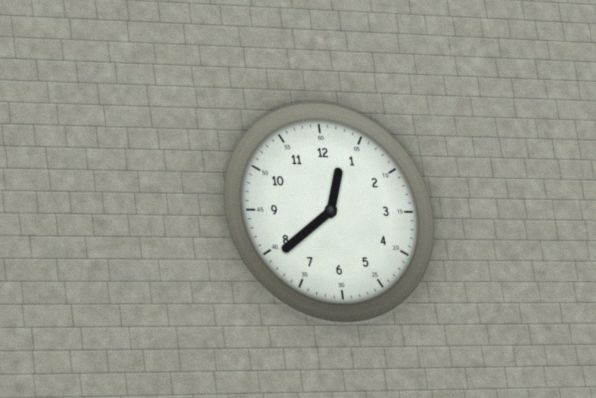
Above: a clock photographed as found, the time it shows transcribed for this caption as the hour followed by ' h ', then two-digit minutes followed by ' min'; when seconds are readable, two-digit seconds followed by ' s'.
12 h 39 min
